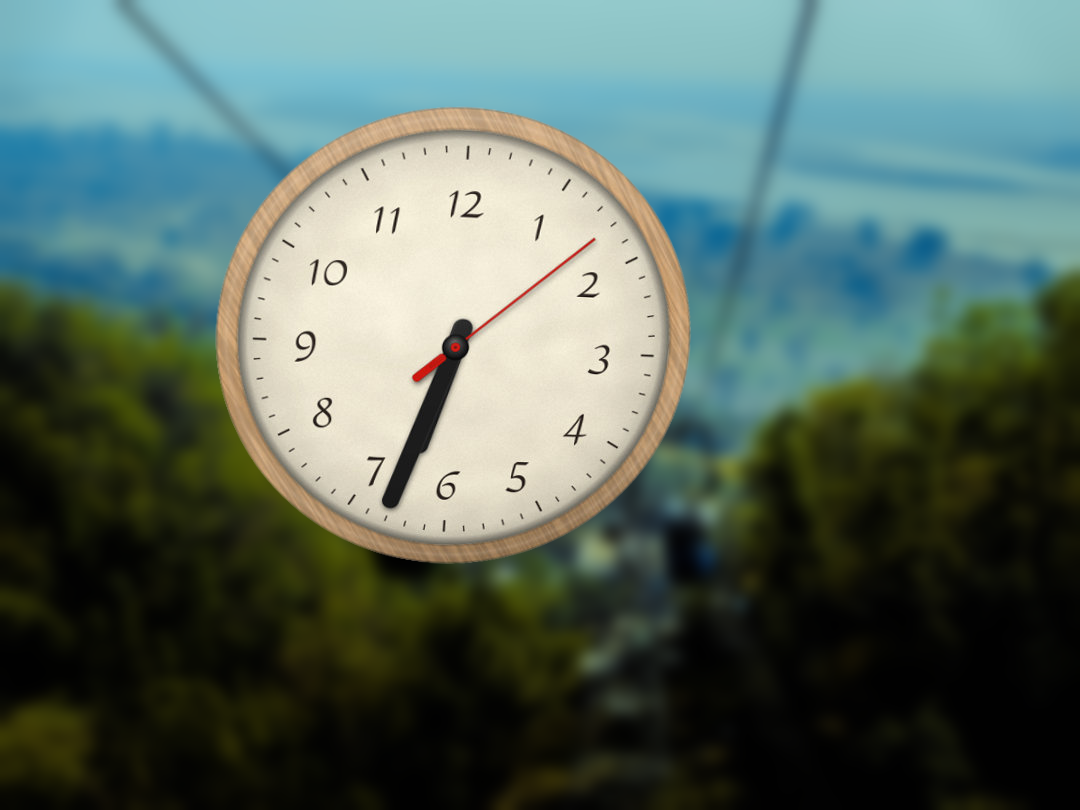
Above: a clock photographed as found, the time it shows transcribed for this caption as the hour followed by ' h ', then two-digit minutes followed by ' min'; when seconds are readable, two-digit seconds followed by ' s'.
6 h 33 min 08 s
